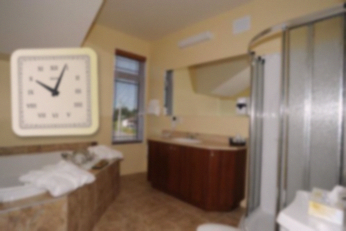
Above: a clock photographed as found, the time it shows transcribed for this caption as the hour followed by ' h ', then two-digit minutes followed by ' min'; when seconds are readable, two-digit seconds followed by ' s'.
10 h 04 min
